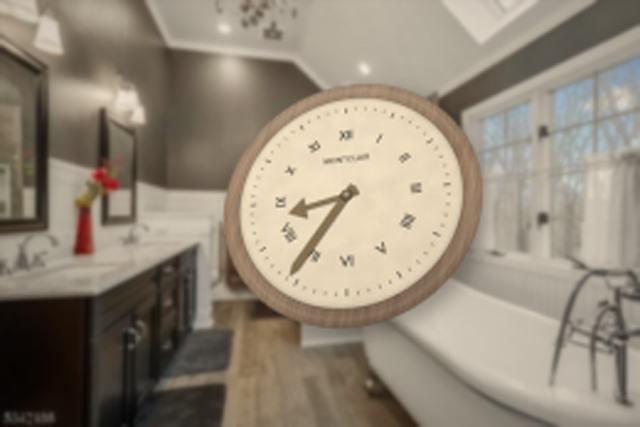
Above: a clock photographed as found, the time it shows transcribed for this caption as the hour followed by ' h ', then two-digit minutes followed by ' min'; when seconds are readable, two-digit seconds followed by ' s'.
8 h 36 min
